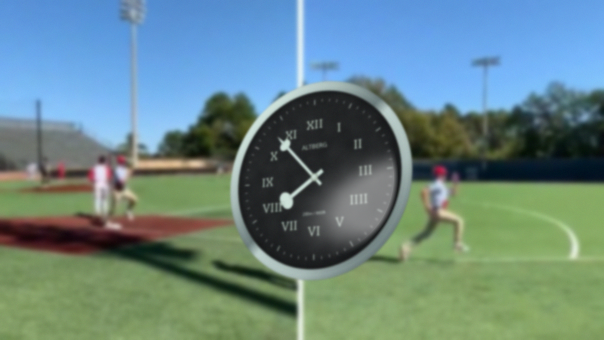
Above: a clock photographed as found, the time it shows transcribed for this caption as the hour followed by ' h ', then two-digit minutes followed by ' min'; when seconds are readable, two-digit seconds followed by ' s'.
7 h 53 min
